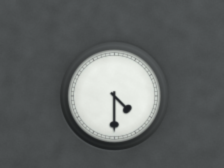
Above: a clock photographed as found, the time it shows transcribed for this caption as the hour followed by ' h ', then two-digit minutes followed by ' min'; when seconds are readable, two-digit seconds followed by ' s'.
4 h 30 min
